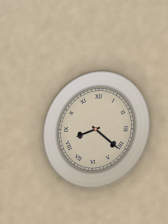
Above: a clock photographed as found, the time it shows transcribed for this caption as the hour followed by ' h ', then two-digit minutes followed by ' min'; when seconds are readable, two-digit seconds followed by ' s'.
8 h 21 min
